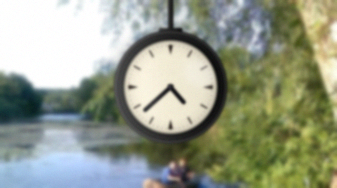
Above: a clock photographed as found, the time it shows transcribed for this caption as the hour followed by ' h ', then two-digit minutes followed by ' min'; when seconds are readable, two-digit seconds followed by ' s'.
4 h 38 min
